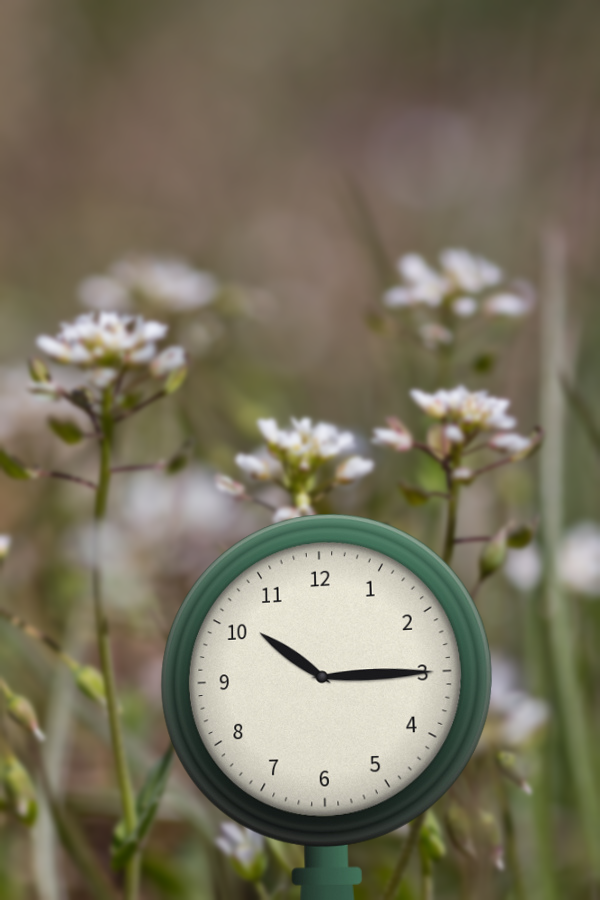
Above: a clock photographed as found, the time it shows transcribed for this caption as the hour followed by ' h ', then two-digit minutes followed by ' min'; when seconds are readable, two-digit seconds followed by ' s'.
10 h 15 min
